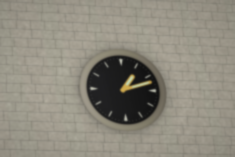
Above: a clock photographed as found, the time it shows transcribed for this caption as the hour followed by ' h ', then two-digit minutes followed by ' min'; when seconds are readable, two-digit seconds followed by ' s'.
1 h 12 min
